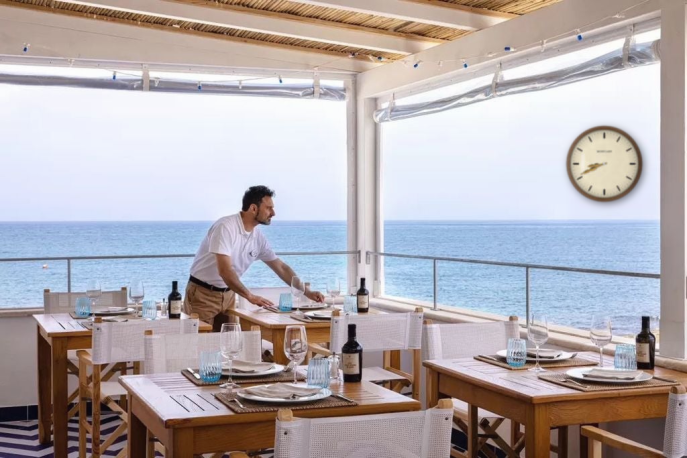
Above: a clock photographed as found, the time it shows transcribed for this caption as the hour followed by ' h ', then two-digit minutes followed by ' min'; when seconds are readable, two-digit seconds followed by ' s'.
8 h 41 min
